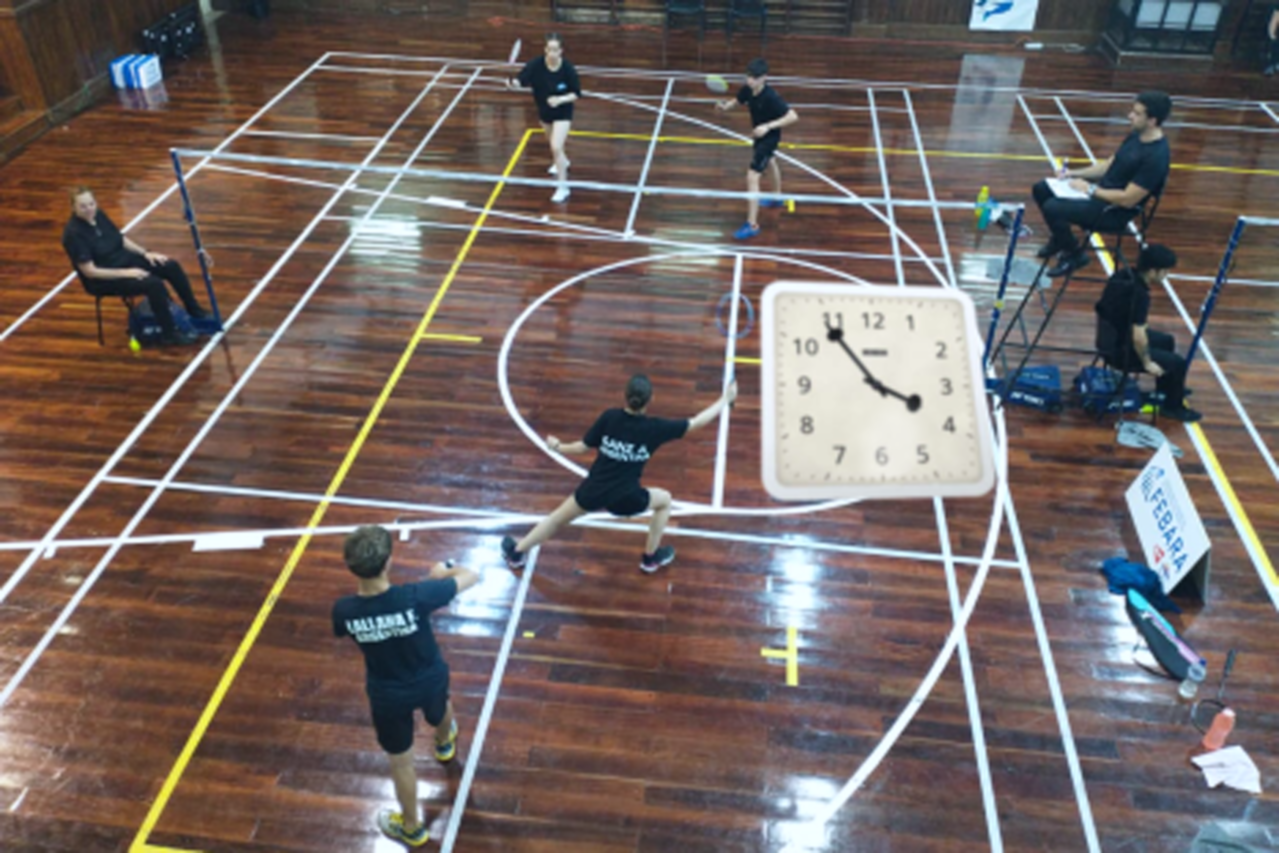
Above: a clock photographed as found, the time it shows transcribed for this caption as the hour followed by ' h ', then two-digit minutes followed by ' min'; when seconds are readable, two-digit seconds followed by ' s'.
3 h 54 min
